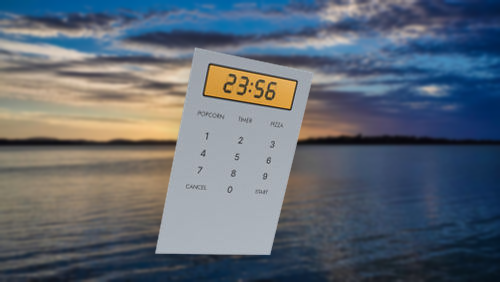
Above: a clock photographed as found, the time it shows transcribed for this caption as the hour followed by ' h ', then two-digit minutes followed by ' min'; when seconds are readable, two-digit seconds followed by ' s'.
23 h 56 min
